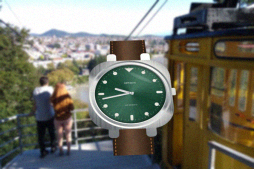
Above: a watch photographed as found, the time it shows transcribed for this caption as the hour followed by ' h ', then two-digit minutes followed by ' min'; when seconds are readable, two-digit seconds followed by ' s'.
9 h 43 min
